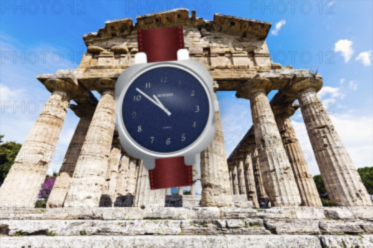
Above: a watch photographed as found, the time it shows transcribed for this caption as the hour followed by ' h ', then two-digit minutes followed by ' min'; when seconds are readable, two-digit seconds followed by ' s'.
10 h 52 min
